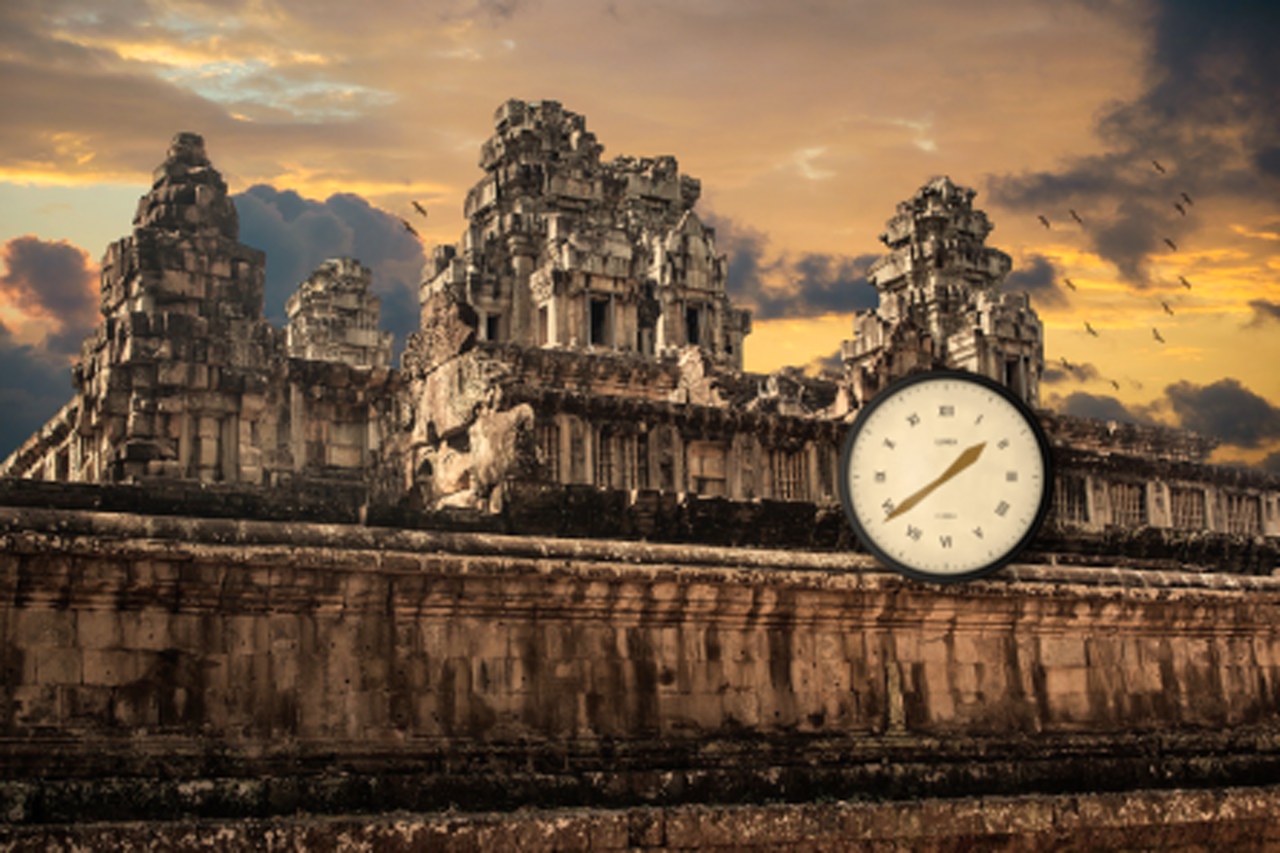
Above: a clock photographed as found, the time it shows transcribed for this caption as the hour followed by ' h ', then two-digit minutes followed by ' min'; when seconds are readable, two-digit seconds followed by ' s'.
1 h 39 min
